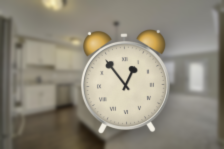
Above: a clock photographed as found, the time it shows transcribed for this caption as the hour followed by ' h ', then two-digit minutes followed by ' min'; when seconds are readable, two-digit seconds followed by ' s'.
12 h 54 min
